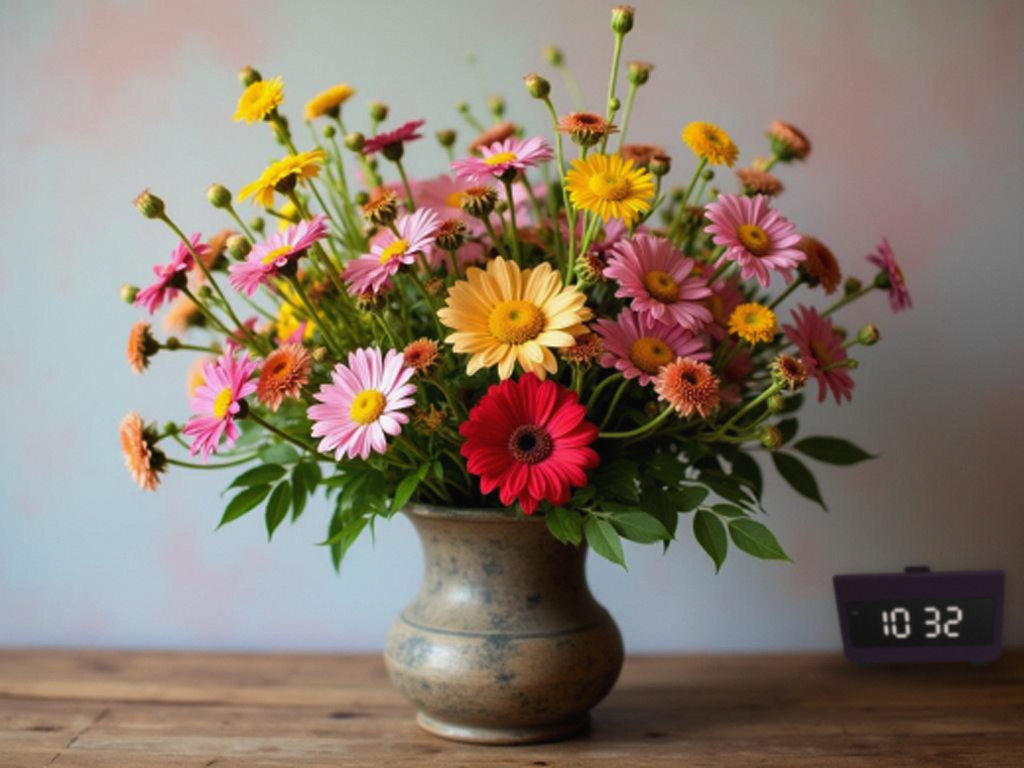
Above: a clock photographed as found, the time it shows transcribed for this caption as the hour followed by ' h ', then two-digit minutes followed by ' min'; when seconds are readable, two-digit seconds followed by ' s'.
10 h 32 min
